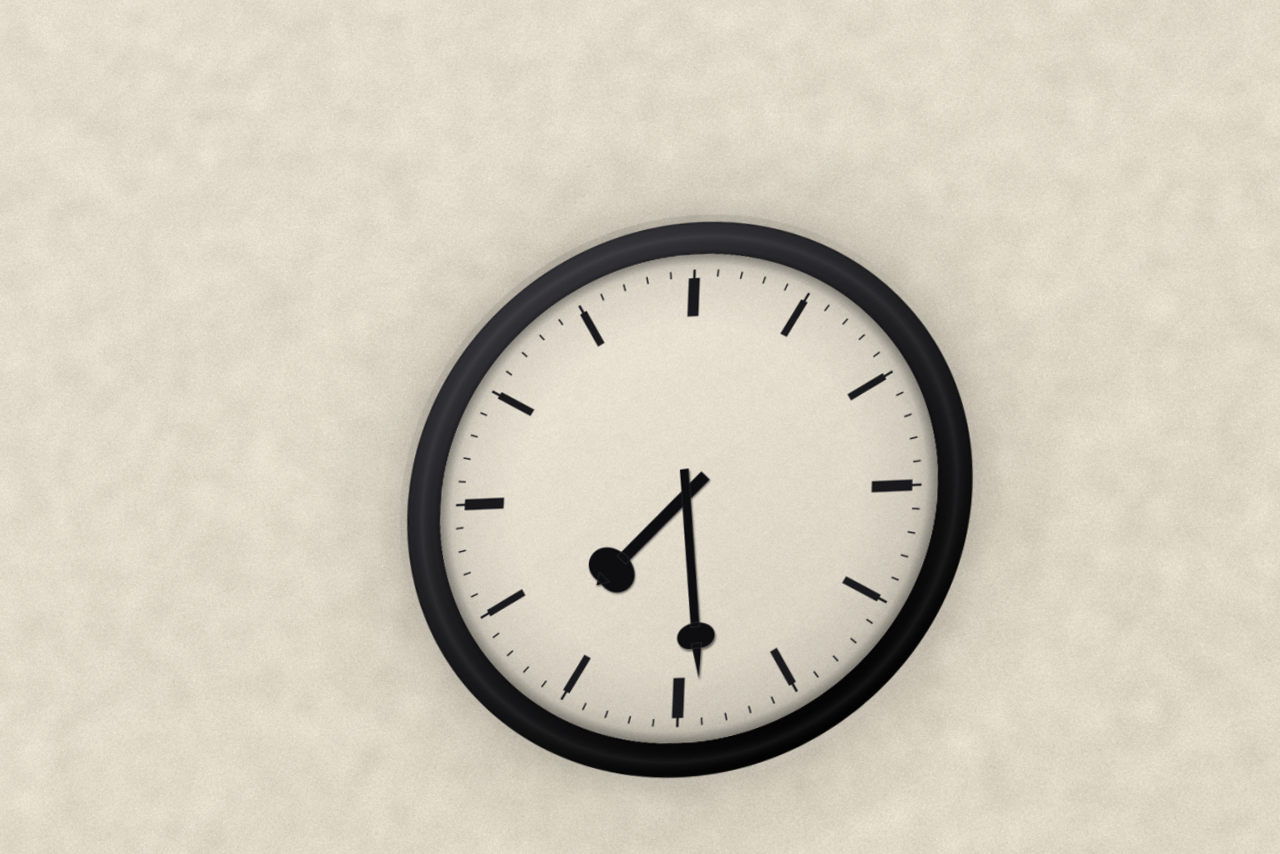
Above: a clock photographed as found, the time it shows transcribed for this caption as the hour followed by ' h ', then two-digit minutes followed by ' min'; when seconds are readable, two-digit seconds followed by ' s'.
7 h 29 min
